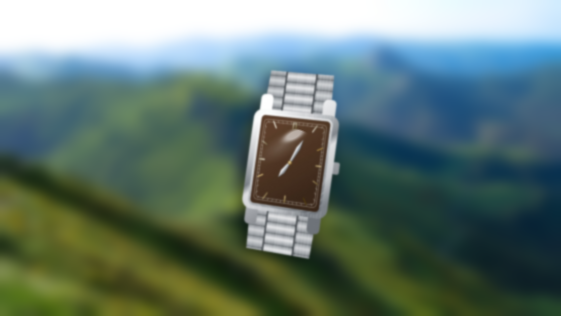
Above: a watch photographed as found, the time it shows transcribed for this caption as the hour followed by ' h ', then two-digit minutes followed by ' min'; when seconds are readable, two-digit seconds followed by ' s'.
7 h 04 min
